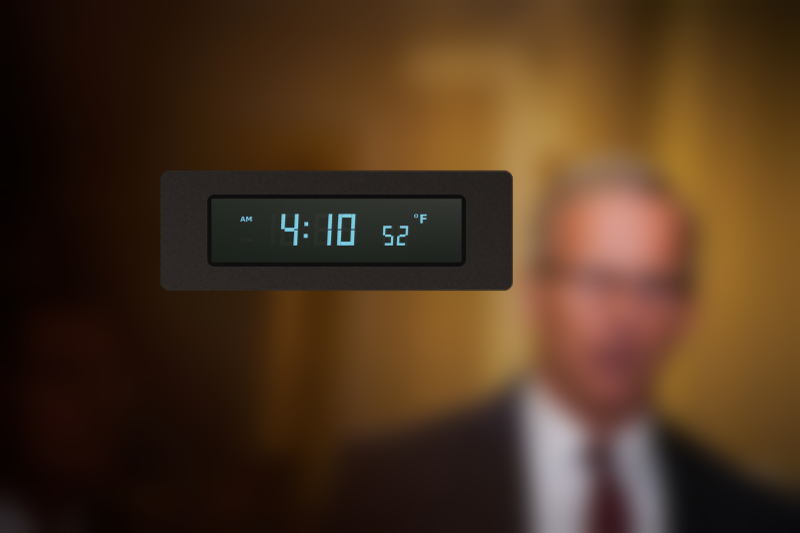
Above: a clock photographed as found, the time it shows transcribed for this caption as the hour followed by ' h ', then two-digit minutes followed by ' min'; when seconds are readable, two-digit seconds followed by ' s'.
4 h 10 min
